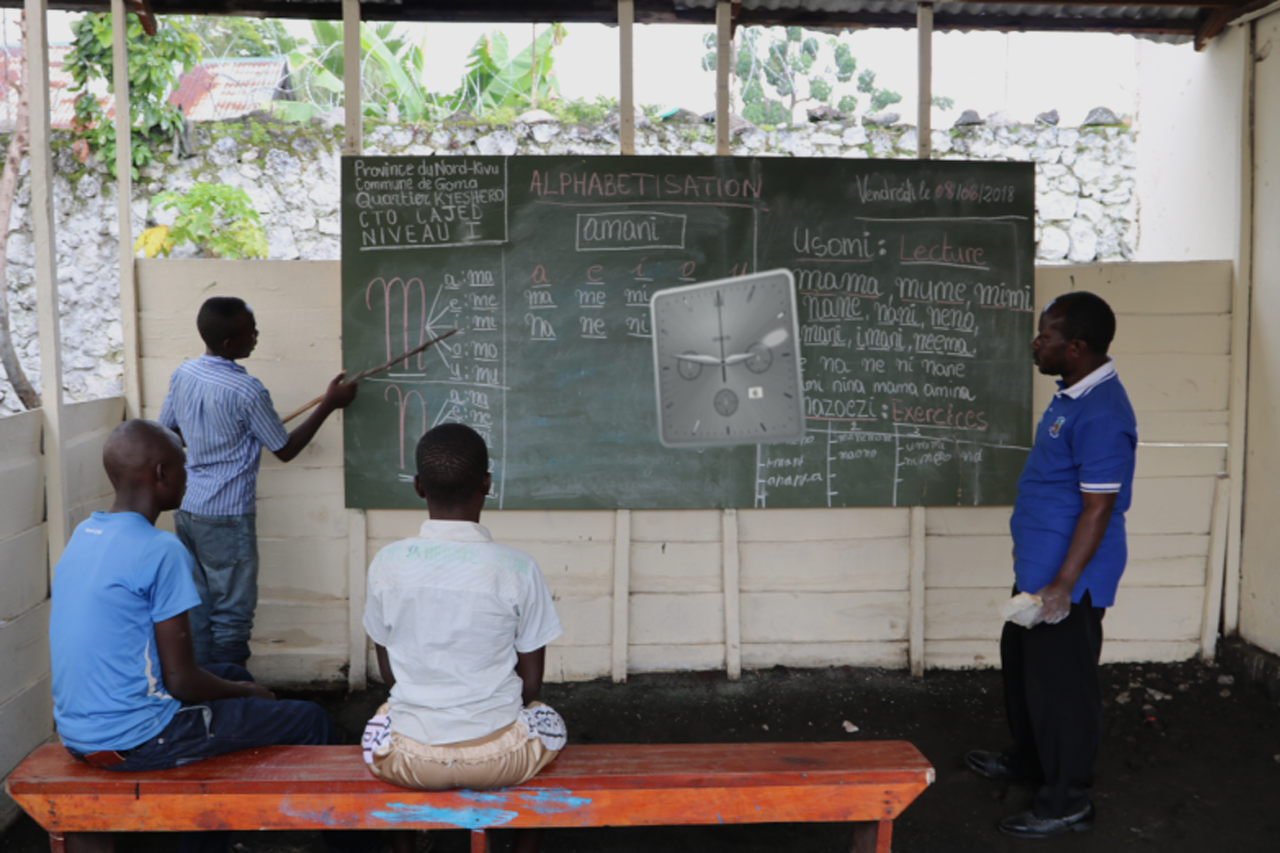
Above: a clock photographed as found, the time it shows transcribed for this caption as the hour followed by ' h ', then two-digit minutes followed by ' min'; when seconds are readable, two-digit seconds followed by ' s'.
2 h 47 min
